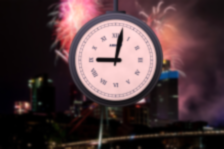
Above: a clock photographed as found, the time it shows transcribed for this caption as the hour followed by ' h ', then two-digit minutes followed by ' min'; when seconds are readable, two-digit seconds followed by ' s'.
9 h 02 min
